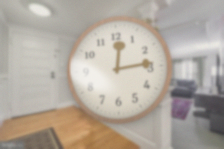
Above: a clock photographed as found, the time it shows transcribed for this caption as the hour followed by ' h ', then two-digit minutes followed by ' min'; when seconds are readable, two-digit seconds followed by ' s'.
12 h 14 min
